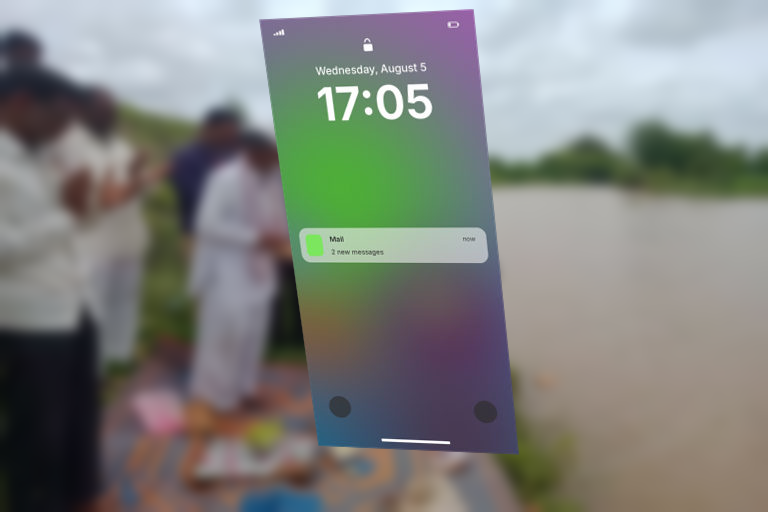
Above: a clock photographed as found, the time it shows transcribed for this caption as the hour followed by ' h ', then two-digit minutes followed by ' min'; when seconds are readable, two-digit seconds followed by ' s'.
17 h 05 min
